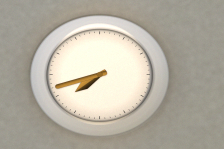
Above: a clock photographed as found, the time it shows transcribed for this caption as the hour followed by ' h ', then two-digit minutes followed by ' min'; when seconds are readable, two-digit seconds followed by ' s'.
7 h 42 min
